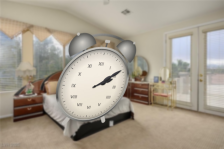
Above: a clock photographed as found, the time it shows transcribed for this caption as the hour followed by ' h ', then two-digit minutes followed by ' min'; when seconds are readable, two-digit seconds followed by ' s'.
2 h 09 min
